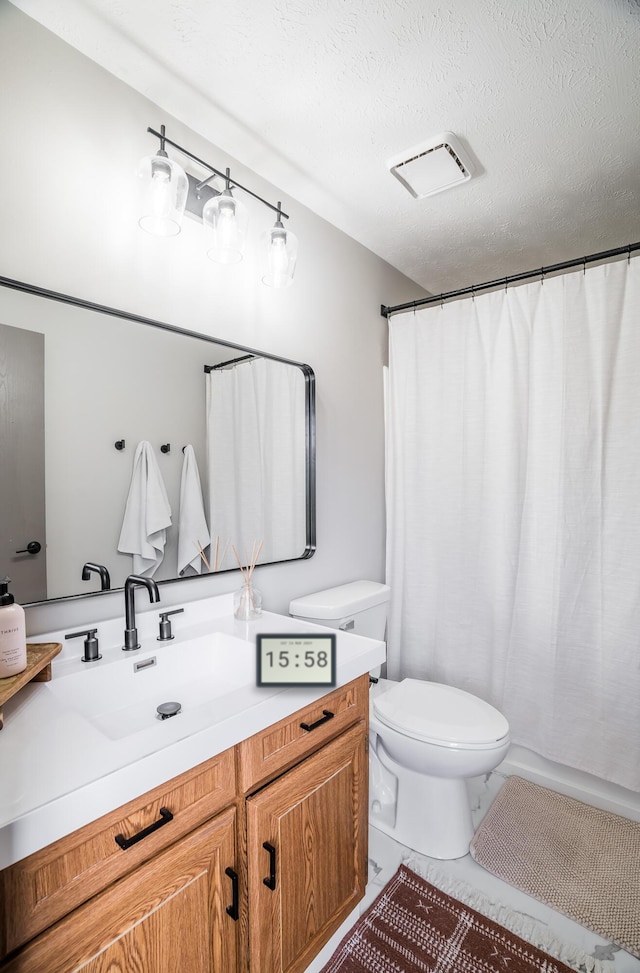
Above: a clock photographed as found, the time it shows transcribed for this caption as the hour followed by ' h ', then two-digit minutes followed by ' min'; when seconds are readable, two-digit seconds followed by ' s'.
15 h 58 min
